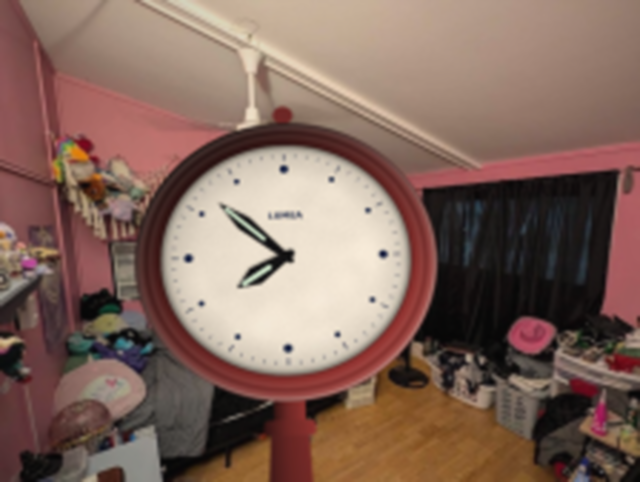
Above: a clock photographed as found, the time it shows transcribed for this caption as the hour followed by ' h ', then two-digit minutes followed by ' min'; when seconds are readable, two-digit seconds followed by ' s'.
7 h 52 min
